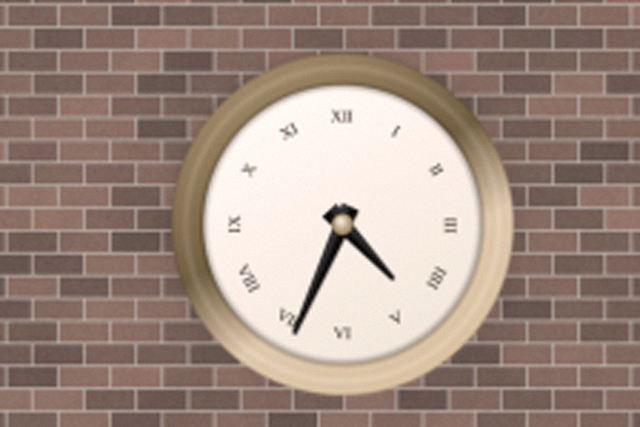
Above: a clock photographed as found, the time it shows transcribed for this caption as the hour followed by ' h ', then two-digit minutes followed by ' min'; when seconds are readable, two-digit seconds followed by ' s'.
4 h 34 min
